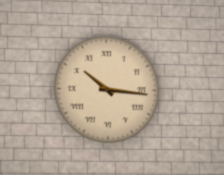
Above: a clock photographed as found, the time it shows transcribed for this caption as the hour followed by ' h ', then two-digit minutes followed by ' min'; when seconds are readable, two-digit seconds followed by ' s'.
10 h 16 min
